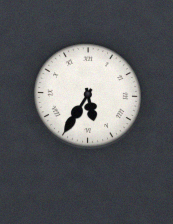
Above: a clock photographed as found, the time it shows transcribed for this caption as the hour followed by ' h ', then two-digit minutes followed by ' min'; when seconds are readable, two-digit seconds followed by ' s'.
5 h 35 min
